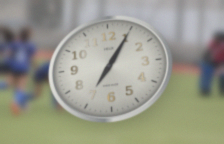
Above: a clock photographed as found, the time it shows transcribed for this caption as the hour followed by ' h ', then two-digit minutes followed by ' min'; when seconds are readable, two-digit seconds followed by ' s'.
7 h 05 min
